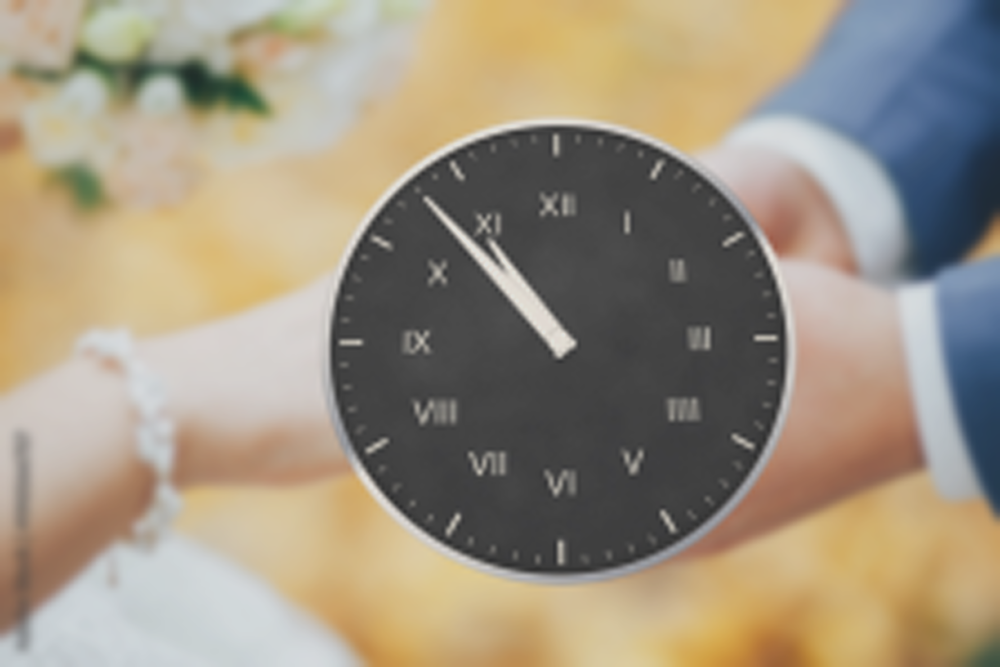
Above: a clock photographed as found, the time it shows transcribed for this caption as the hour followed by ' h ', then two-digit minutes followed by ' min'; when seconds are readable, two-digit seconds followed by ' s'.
10 h 53 min
